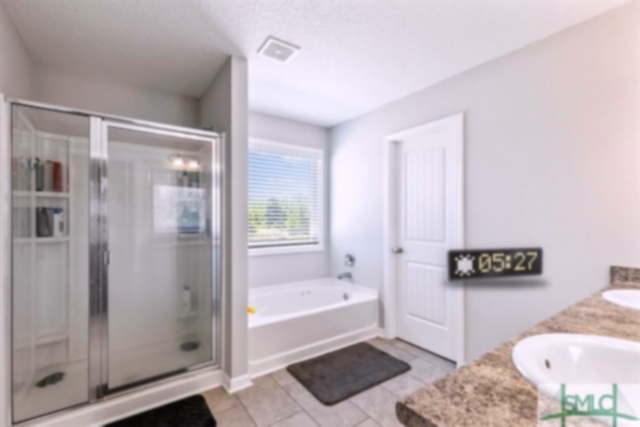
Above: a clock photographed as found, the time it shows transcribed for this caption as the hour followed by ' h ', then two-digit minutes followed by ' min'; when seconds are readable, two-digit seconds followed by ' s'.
5 h 27 min
